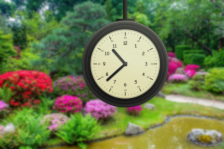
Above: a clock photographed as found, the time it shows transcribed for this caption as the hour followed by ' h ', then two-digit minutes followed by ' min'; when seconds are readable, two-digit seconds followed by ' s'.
10 h 38 min
